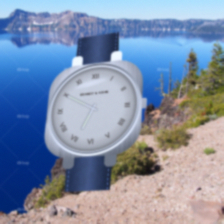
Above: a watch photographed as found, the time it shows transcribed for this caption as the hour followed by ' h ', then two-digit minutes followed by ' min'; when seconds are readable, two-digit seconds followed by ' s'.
6 h 50 min
